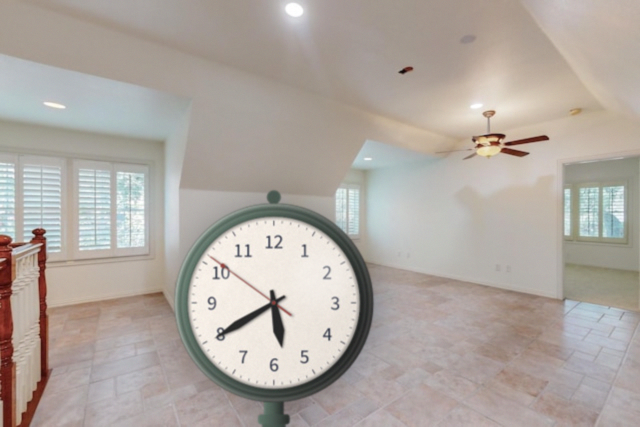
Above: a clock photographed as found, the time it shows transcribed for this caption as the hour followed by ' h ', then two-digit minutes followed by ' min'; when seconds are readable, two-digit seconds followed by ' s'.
5 h 39 min 51 s
